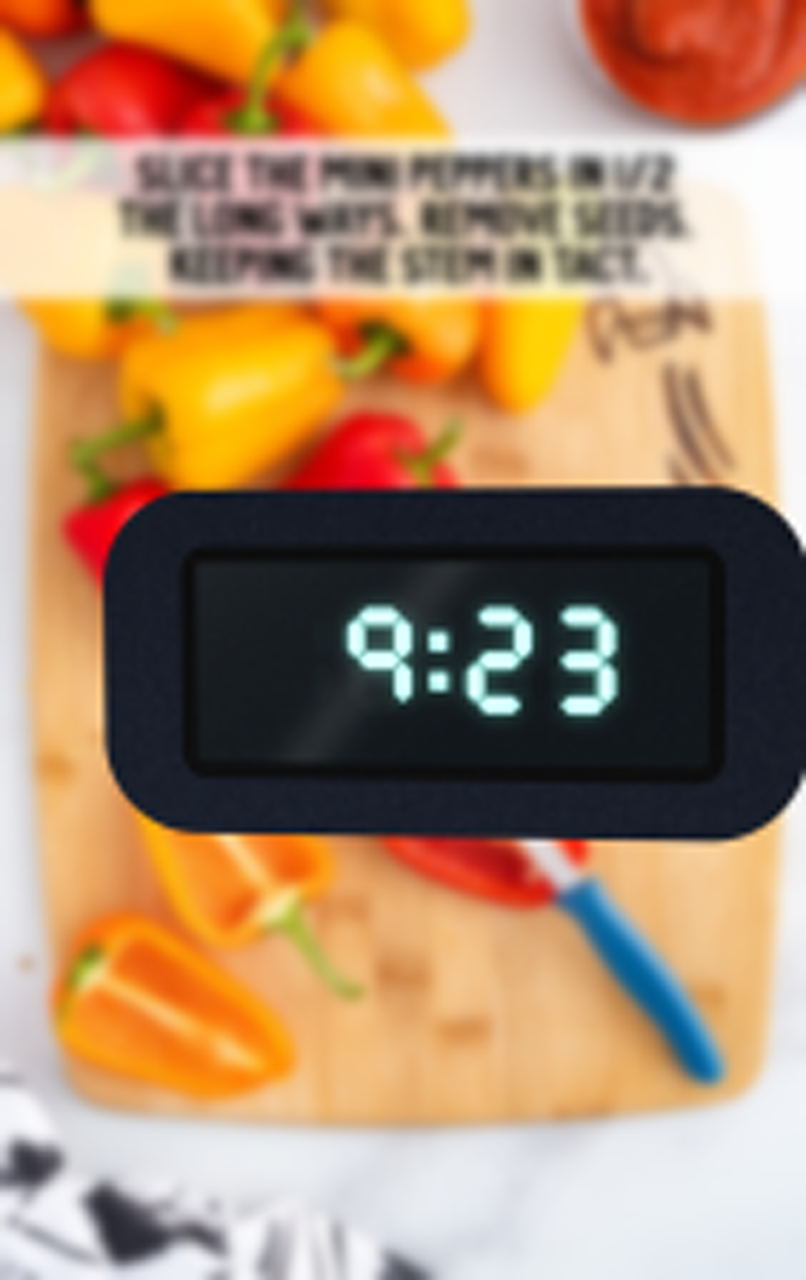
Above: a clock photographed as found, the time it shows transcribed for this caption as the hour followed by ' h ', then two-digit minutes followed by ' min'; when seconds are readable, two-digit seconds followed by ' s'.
9 h 23 min
